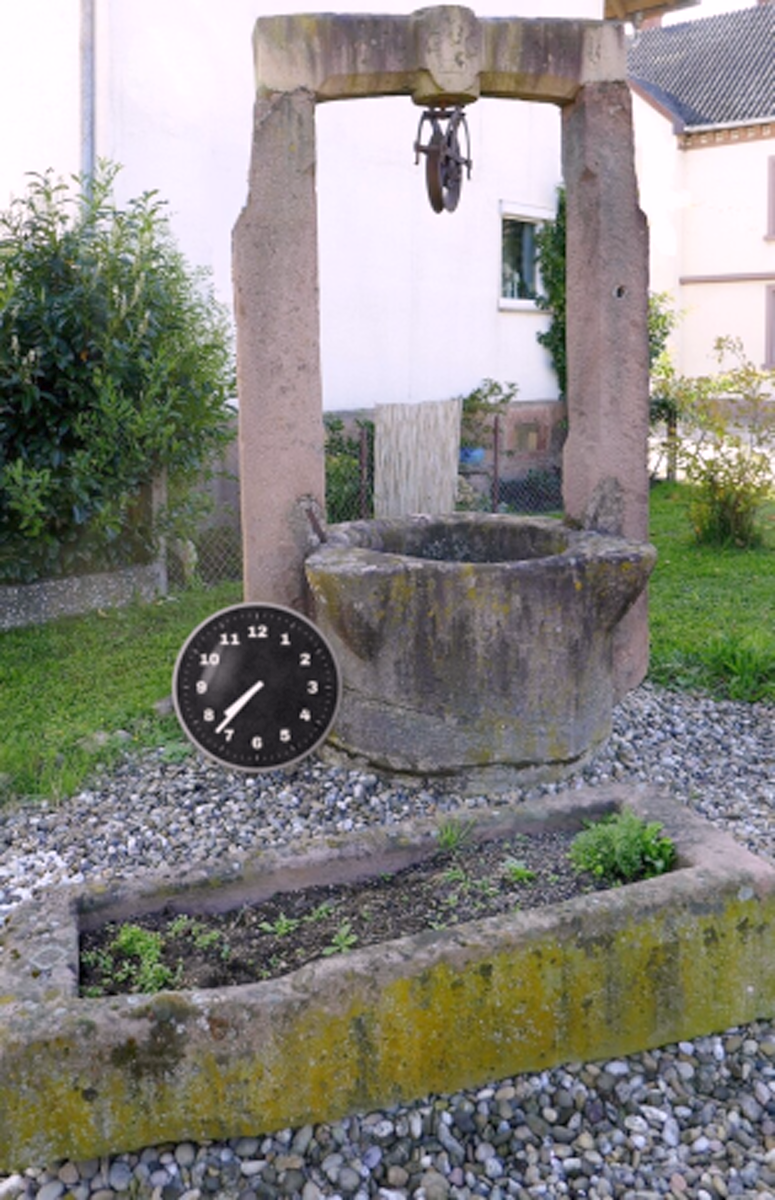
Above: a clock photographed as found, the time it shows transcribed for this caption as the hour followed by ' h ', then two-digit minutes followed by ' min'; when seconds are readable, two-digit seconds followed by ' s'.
7 h 37 min
